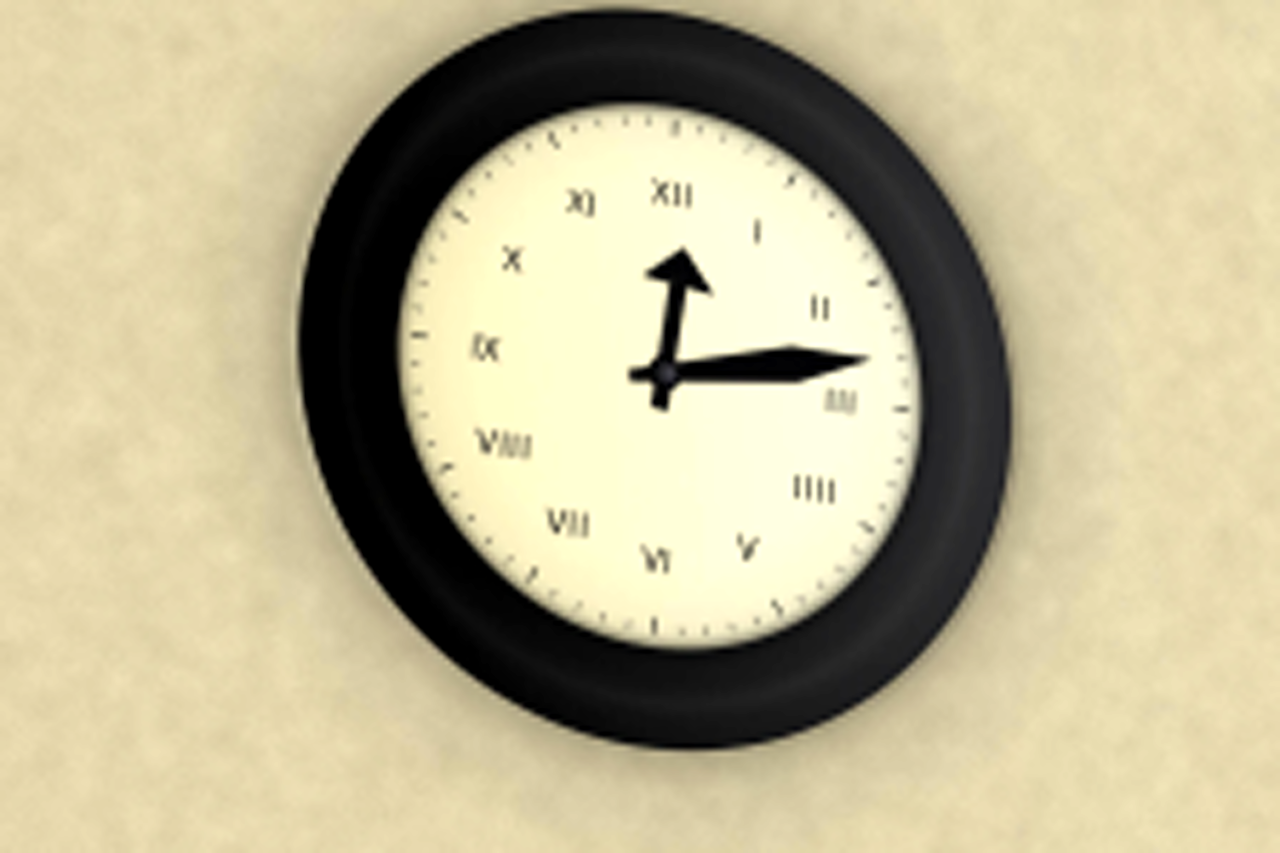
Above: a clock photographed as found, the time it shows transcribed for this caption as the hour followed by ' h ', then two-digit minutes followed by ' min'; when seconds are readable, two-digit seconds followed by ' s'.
12 h 13 min
